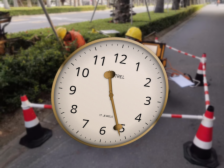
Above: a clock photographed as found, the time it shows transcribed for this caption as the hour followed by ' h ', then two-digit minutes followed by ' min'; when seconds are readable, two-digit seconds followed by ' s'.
11 h 26 min
